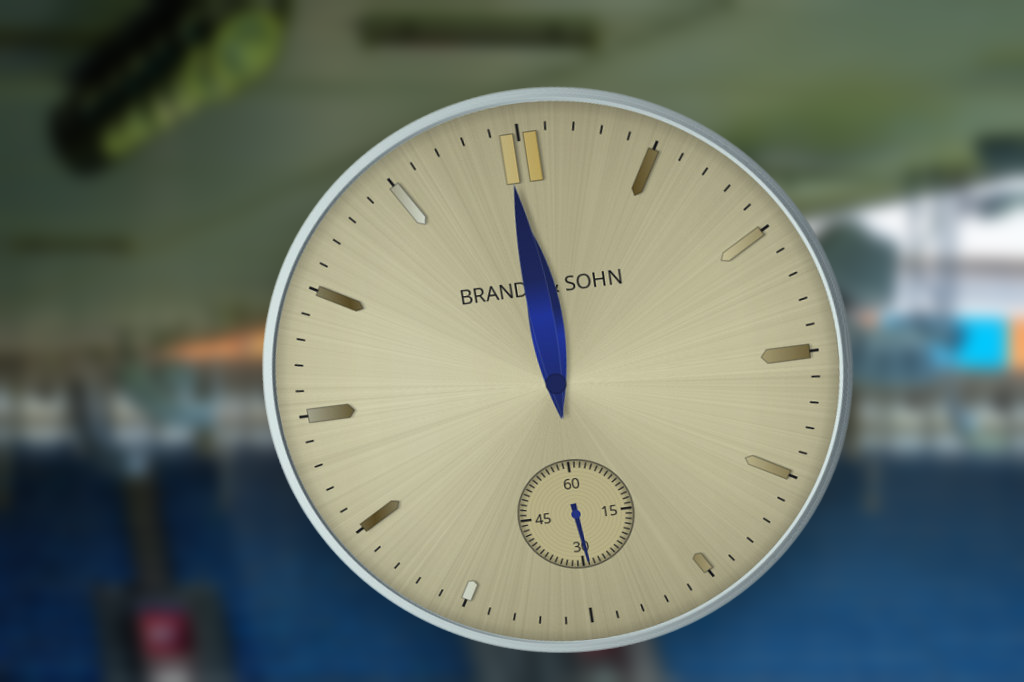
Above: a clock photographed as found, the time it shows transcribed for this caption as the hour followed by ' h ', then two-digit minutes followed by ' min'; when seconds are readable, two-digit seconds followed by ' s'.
11 h 59 min 29 s
